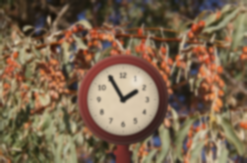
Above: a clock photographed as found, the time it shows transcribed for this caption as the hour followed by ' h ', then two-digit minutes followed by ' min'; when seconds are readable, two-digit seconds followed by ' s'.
1 h 55 min
